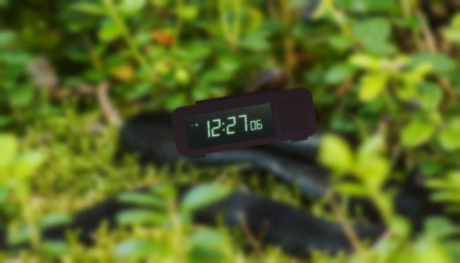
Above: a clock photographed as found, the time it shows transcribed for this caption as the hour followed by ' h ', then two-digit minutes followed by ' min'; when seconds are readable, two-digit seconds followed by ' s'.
12 h 27 min 06 s
